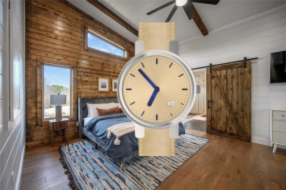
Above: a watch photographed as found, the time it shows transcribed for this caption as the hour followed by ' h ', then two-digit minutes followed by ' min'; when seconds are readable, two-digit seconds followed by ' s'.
6 h 53 min
